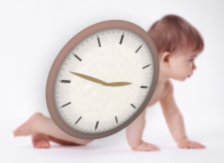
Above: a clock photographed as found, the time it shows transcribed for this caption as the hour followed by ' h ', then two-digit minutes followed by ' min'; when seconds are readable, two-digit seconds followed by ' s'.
2 h 47 min
